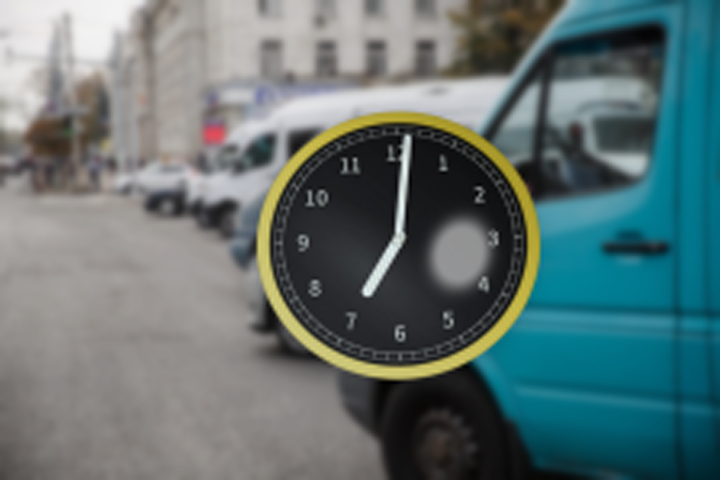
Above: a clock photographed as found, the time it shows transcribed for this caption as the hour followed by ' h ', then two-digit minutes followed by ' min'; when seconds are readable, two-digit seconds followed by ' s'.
7 h 01 min
